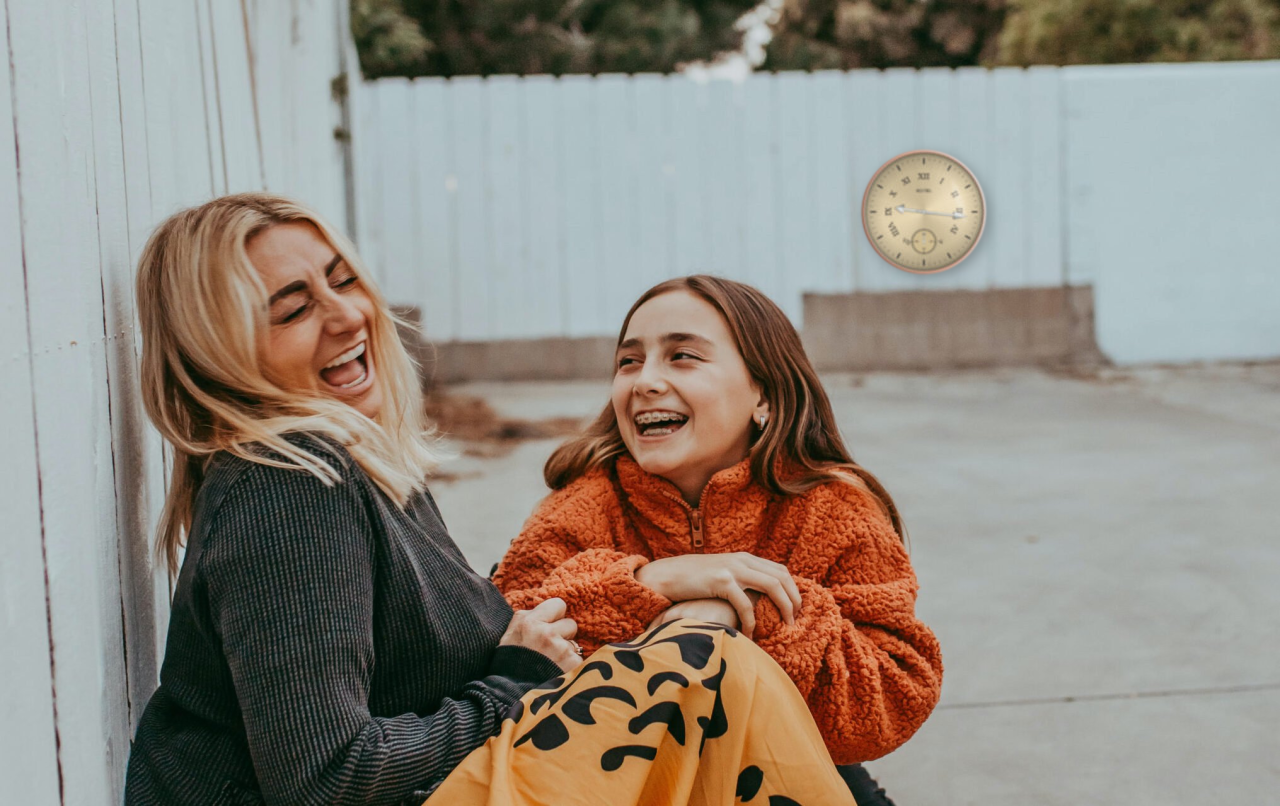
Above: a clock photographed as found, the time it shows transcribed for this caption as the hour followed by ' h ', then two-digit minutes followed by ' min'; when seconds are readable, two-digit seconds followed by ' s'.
9 h 16 min
